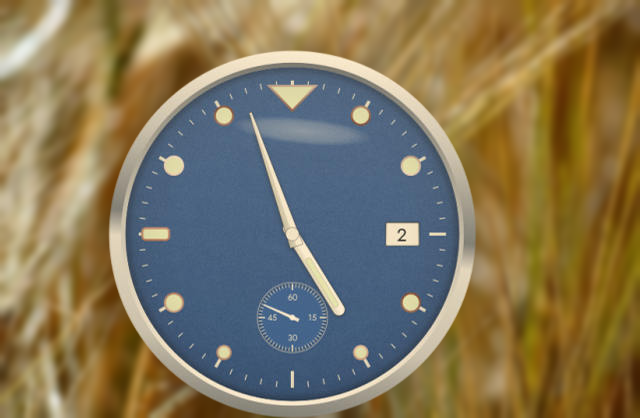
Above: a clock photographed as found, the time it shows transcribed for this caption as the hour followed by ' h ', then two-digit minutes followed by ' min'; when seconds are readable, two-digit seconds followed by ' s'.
4 h 56 min 49 s
